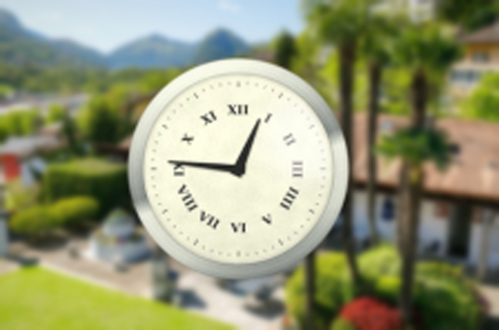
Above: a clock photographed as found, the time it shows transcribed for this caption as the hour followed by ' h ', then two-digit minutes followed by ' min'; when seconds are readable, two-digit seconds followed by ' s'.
12 h 46 min
